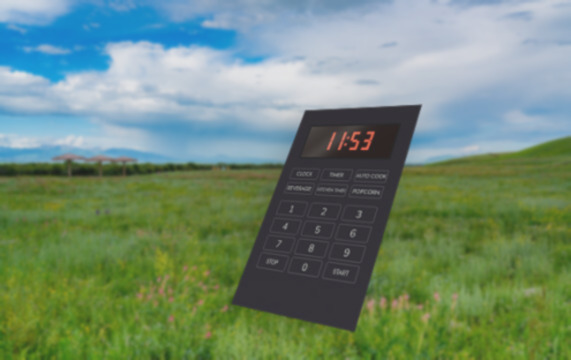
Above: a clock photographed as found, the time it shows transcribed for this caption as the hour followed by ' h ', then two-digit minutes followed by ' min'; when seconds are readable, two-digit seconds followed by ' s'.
11 h 53 min
